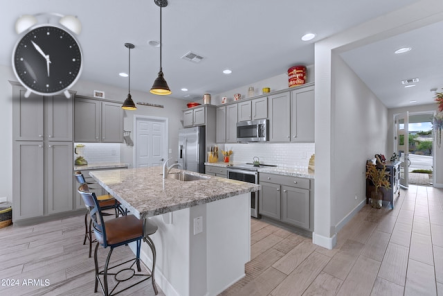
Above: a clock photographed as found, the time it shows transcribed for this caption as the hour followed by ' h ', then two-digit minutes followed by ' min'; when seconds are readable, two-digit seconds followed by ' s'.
5 h 53 min
